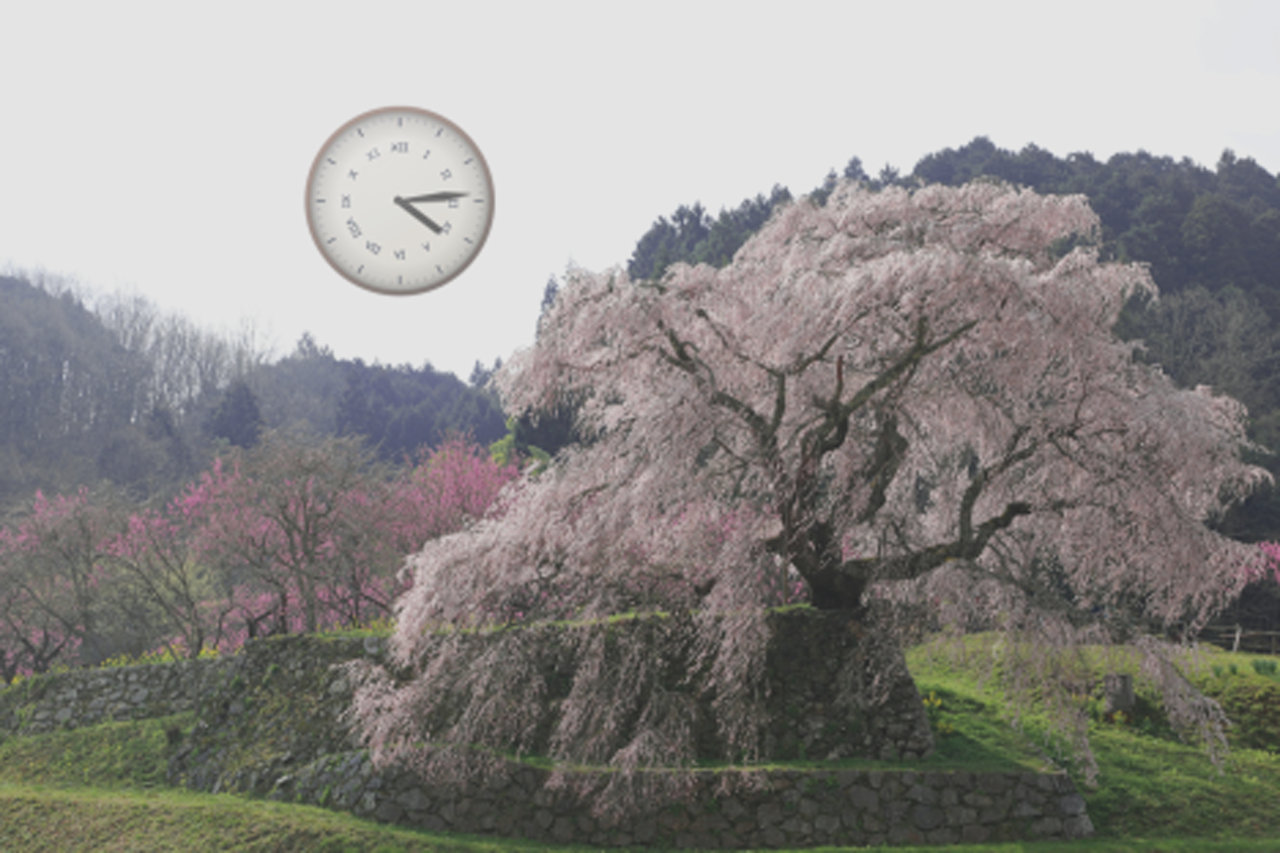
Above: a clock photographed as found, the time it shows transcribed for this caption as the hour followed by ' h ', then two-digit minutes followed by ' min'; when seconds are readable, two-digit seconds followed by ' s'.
4 h 14 min
